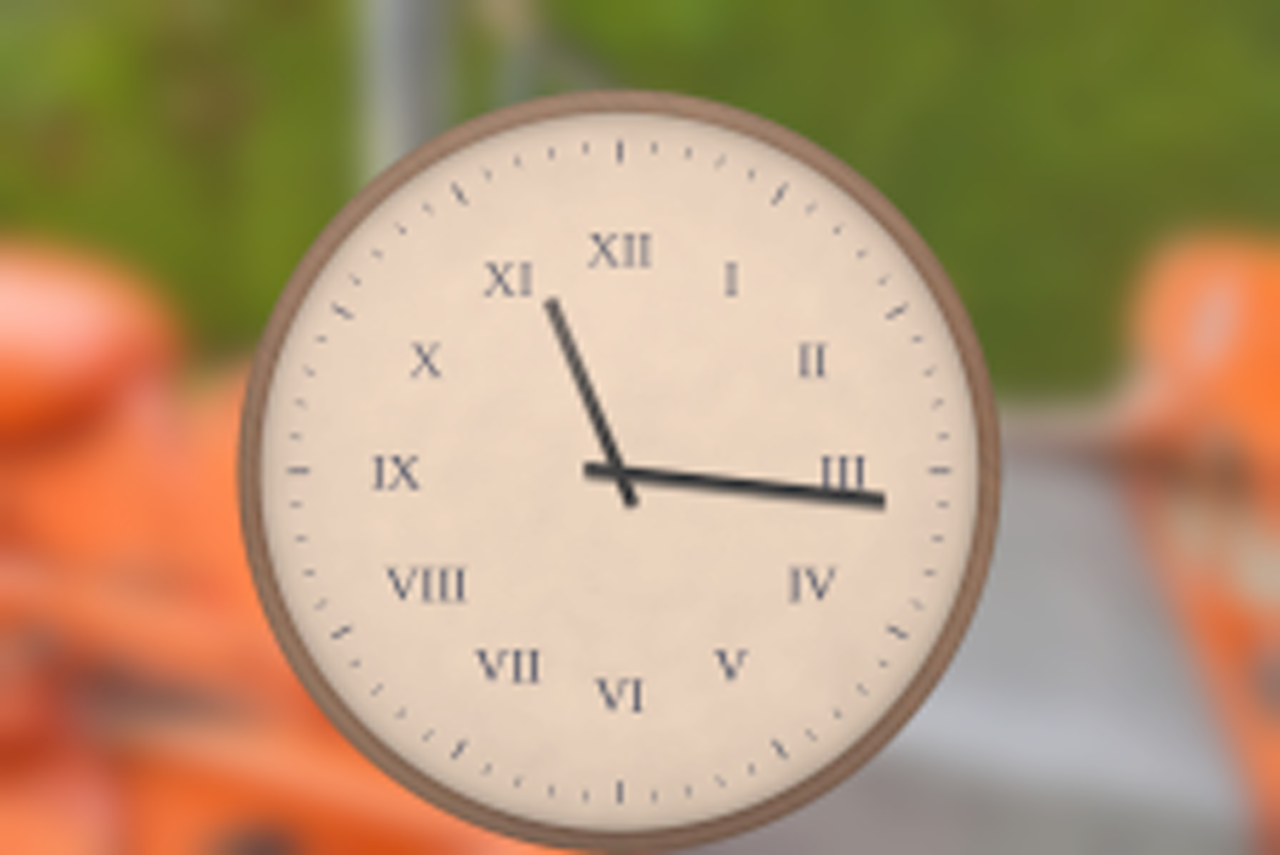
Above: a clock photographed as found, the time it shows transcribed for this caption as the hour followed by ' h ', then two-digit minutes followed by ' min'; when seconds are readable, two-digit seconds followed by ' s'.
11 h 16 min
